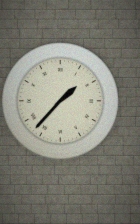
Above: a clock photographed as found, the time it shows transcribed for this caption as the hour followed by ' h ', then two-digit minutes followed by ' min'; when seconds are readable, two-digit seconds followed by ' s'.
1 h 37 min
